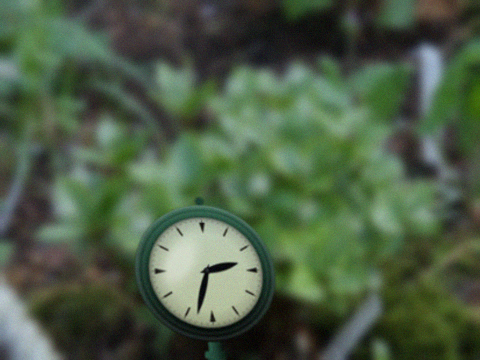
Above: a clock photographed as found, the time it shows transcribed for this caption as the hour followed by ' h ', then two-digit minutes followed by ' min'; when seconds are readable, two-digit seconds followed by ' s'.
2 h 33 min
